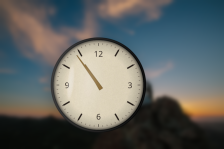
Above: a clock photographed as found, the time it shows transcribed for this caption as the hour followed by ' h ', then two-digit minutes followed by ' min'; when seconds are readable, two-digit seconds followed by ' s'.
10 h 54 min
